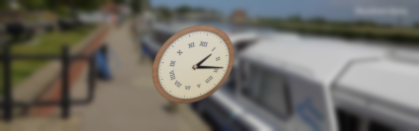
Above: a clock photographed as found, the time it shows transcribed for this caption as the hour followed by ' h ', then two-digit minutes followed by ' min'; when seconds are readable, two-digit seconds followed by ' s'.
1 h 14 min
